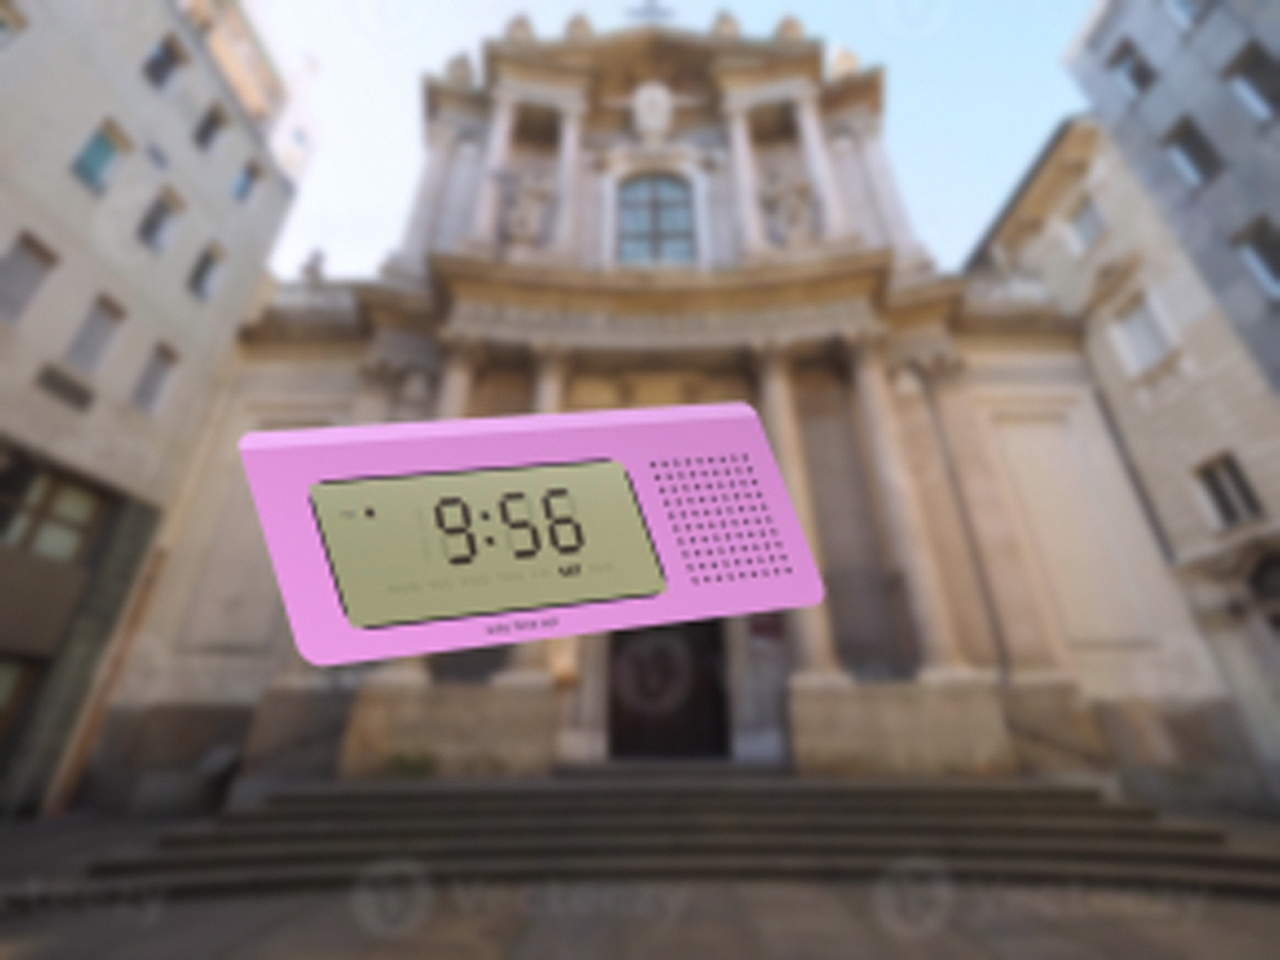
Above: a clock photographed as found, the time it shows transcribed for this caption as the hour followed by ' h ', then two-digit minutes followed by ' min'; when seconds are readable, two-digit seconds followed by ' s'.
9 h 56 min
